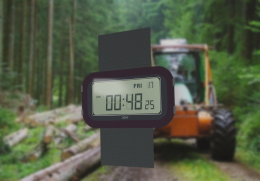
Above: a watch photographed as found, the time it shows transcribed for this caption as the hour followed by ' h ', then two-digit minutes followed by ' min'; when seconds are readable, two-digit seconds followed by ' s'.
0 h 48 min 25 s
